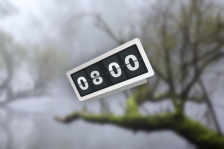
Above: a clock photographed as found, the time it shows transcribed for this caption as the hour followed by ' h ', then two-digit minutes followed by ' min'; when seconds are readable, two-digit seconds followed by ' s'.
8 h 00 min
